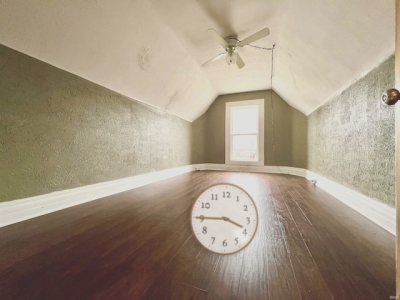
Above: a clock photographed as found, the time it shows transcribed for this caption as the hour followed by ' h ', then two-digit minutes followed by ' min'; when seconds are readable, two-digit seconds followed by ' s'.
3 h 45 min
